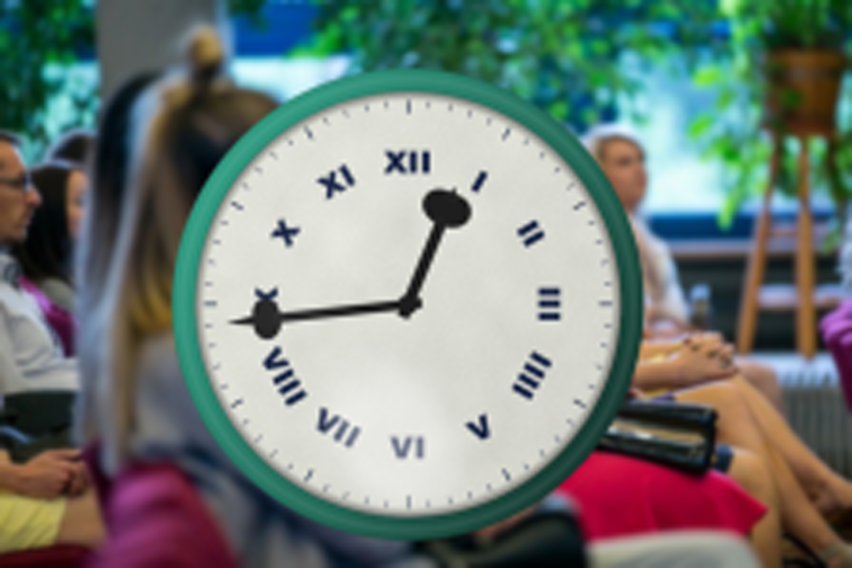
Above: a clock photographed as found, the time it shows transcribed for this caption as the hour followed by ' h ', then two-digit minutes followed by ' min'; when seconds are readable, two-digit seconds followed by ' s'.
12 h 44 min
